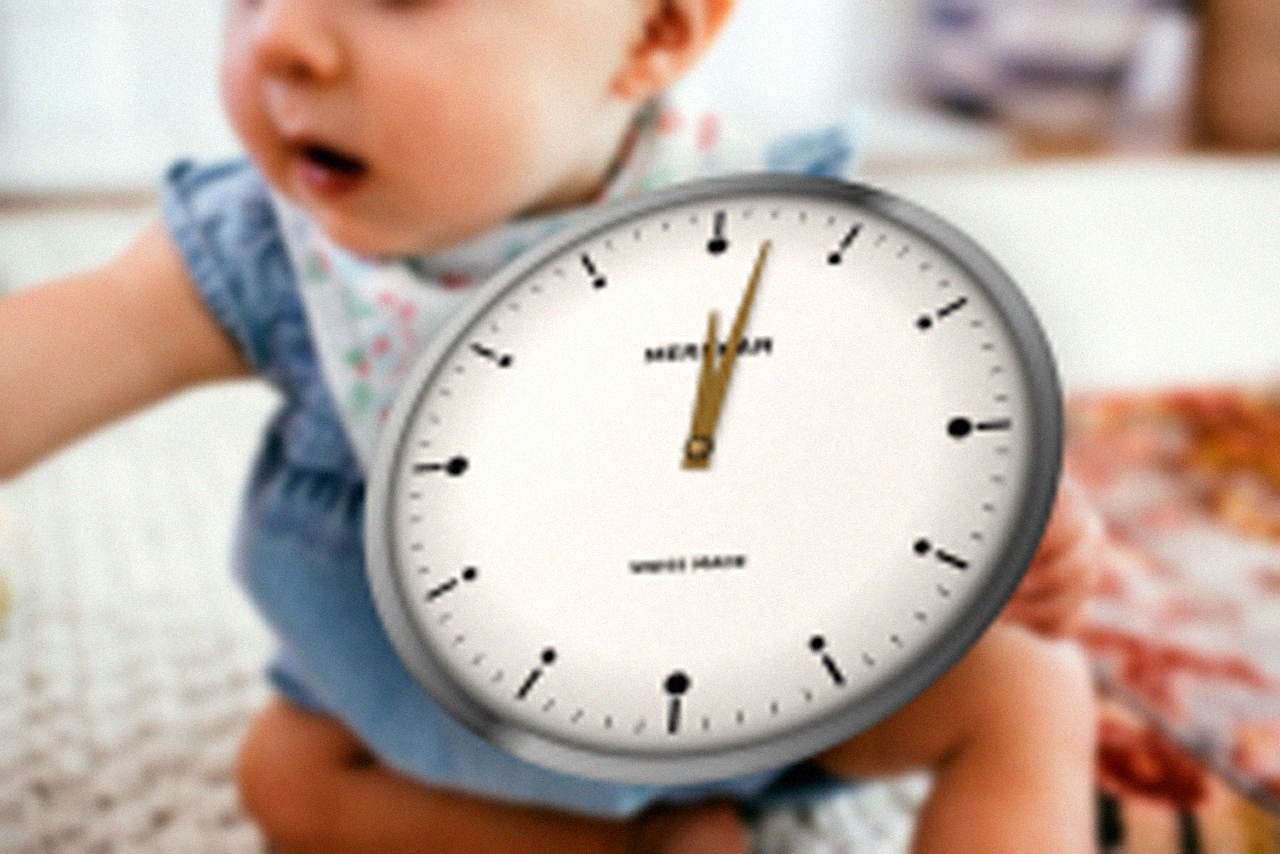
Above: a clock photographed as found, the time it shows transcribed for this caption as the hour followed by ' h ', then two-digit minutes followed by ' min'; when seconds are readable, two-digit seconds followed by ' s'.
12 h 02 min
